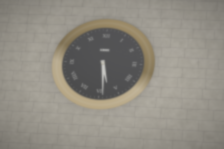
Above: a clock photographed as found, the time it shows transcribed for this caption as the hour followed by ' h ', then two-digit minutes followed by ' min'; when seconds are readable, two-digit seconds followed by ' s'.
5 h 29 min
